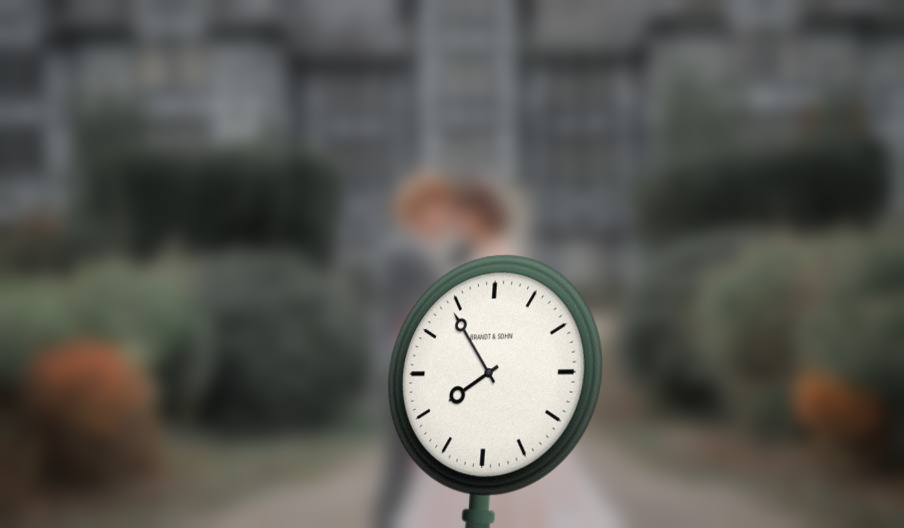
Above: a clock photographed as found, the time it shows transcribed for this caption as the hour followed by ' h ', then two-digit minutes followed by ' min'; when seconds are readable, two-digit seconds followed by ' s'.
7 h 54 min
